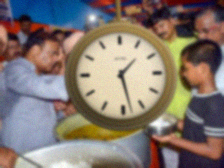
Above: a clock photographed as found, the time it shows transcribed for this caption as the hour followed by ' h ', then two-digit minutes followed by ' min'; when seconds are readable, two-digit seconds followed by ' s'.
1 h 28 min
